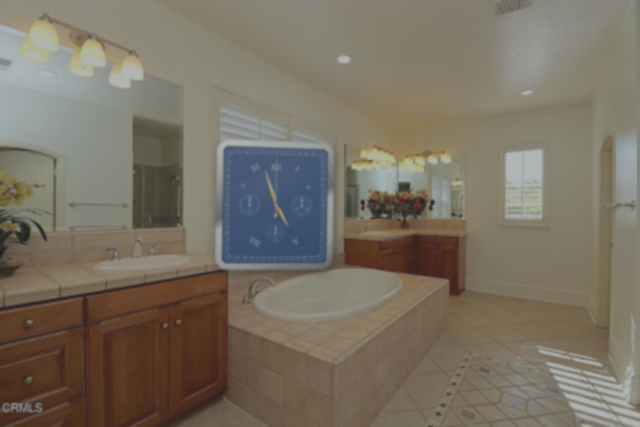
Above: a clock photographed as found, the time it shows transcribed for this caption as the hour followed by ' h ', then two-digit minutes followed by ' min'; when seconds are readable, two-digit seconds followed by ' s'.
4 h 57 min
